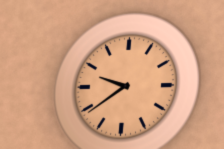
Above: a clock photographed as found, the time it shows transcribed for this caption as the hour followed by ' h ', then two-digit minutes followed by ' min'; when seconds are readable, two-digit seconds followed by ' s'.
9 h 39 min
